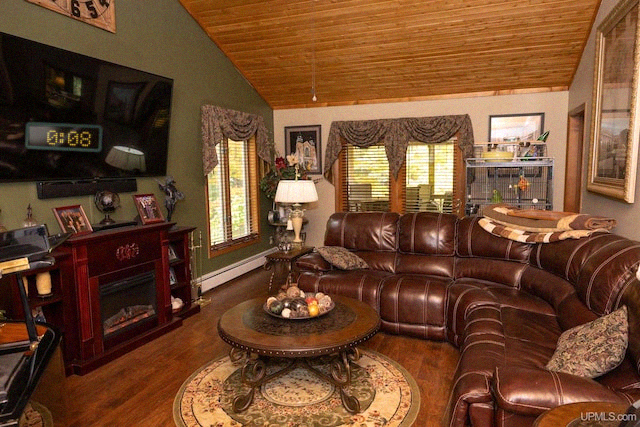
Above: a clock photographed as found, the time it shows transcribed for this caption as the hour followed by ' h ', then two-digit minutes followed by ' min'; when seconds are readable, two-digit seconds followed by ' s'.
0 h 08 min
